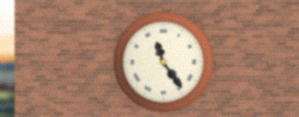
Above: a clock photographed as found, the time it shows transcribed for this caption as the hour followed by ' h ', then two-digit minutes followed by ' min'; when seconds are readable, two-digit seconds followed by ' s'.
11 h 24 min
